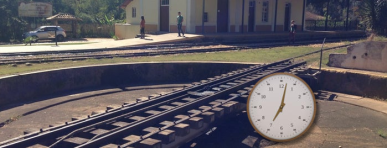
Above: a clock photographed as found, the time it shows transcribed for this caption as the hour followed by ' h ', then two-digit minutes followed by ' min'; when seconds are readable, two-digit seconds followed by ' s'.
7 h 02 min
